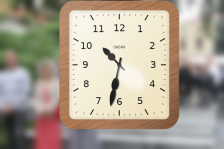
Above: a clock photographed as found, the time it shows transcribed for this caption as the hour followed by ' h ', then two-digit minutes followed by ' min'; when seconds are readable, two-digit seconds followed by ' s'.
10 h 32 min
